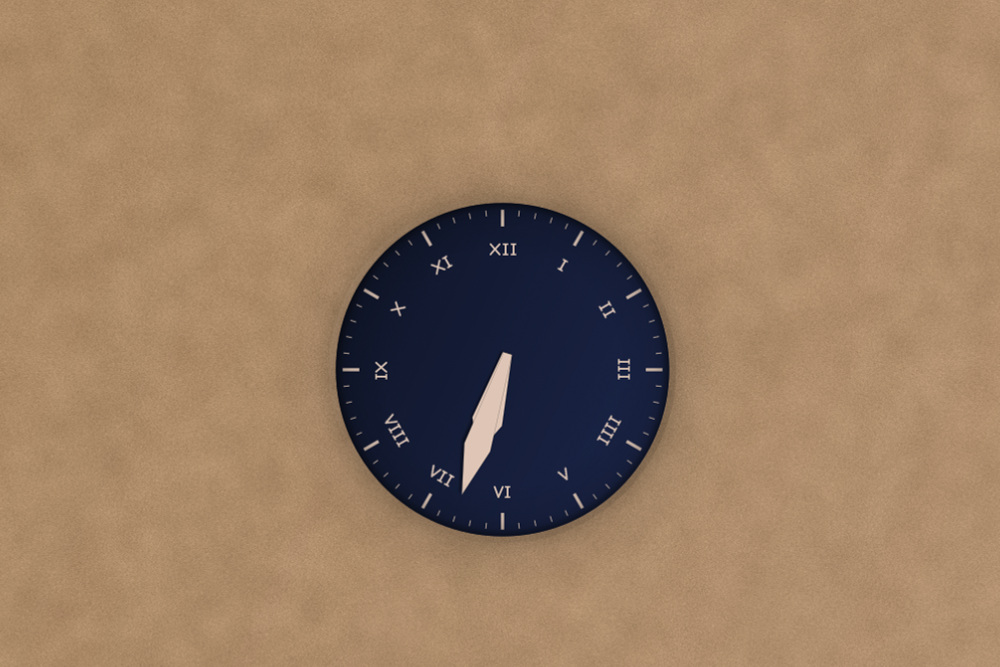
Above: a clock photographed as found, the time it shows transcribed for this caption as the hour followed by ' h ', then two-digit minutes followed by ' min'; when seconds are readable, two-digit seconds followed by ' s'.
6 h 33 min
